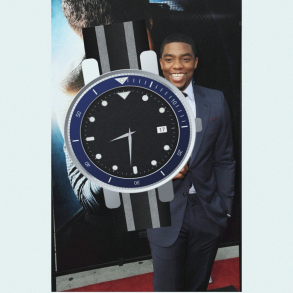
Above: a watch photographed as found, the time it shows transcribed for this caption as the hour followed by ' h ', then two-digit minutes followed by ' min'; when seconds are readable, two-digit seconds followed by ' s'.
8 h 31 min
